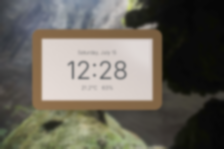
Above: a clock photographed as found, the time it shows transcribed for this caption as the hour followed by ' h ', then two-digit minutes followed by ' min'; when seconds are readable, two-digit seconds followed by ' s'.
12 h 28 min
